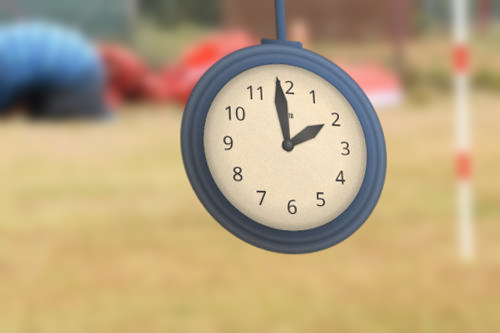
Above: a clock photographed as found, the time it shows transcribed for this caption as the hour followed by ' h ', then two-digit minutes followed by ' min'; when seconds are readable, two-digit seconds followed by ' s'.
1 h 59 min
